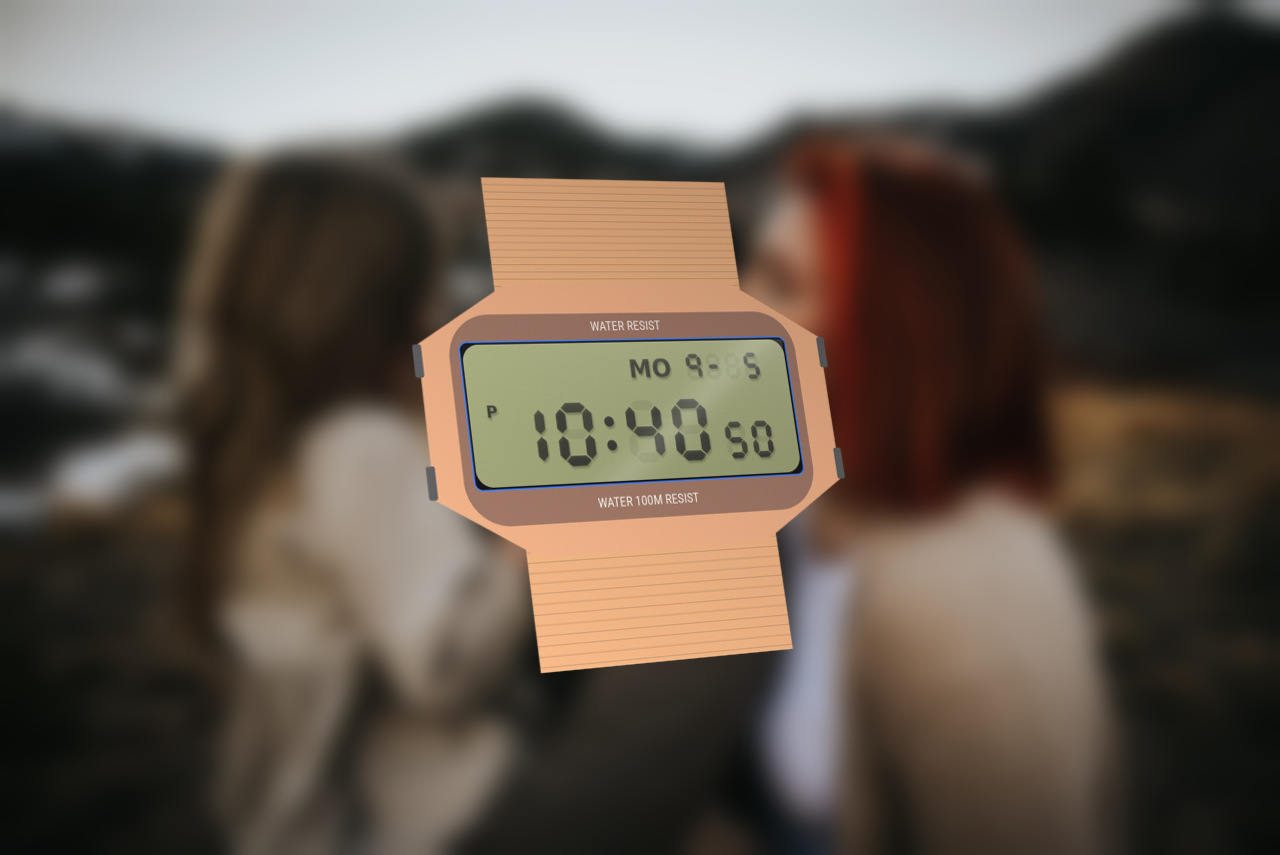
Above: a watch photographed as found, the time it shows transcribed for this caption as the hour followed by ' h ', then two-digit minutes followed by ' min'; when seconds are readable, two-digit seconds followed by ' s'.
10 h 40 min 50 s
